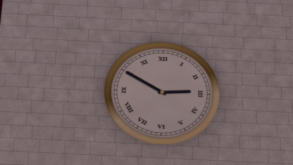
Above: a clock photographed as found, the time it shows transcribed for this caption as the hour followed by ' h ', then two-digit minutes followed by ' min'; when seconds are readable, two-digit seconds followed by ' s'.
2 h 50 min
